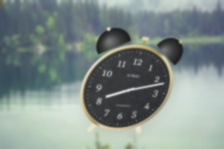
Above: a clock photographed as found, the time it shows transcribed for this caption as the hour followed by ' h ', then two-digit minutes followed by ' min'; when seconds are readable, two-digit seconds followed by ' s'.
8 h 12 min
